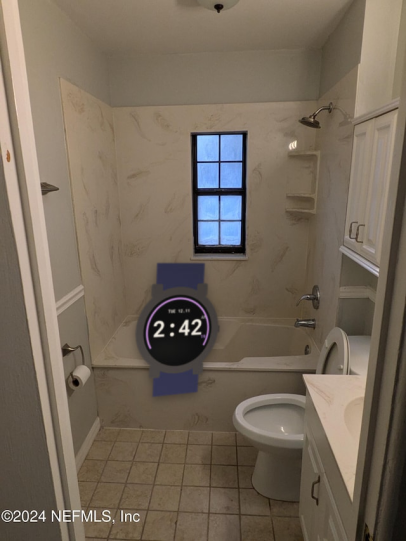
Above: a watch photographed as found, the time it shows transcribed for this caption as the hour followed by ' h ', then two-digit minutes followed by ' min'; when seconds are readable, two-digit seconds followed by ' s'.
2 h 42 min
